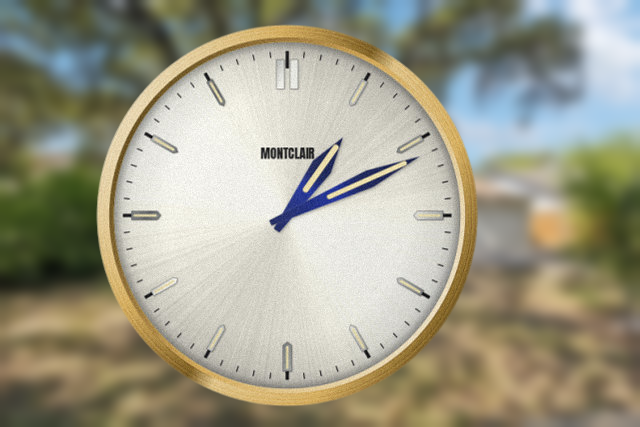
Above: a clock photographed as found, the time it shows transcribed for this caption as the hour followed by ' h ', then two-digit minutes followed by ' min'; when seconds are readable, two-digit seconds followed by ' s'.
1 h 11 min
